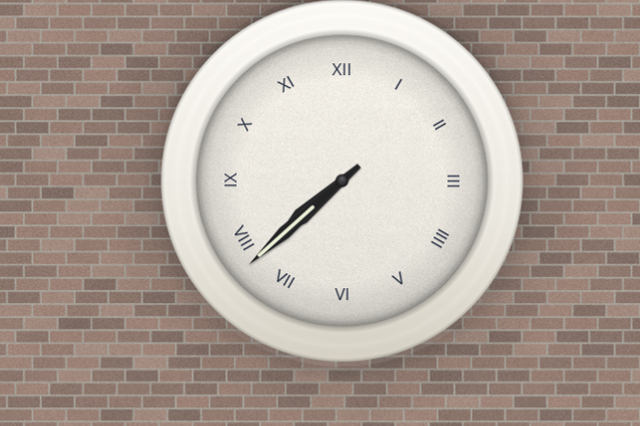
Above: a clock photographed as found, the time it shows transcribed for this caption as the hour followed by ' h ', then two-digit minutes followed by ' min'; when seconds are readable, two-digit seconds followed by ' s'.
7 h 38 min
